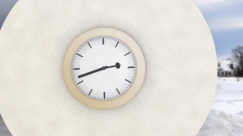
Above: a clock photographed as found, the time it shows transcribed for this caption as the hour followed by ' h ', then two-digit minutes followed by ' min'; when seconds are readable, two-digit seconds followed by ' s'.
2 h 42 min
